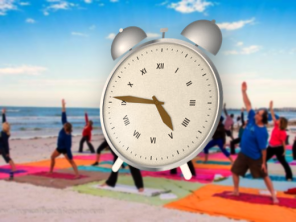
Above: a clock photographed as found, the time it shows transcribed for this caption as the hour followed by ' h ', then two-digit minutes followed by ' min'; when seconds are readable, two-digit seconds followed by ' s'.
4 h 46 min
